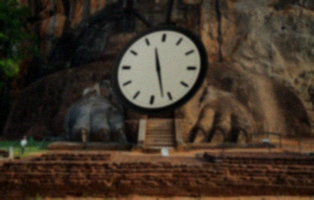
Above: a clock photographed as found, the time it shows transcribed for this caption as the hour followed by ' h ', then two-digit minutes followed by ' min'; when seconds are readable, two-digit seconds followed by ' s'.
11 h 27 min
